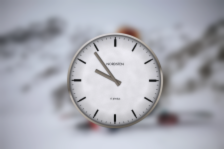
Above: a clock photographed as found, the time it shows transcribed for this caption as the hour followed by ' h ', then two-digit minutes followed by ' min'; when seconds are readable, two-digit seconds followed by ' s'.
9 h 54 min
